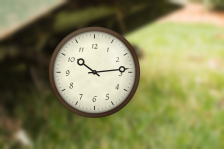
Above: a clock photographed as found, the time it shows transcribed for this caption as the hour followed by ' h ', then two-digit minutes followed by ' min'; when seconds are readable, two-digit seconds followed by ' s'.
10 h 14 min
